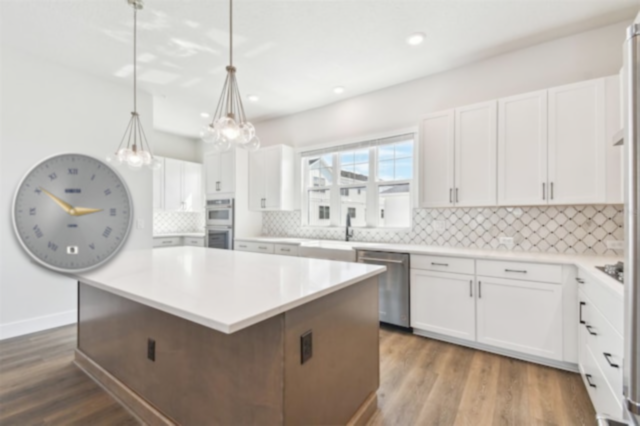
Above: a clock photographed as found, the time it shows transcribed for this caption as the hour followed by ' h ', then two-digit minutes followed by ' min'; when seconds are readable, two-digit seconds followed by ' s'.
2 h 51 min
